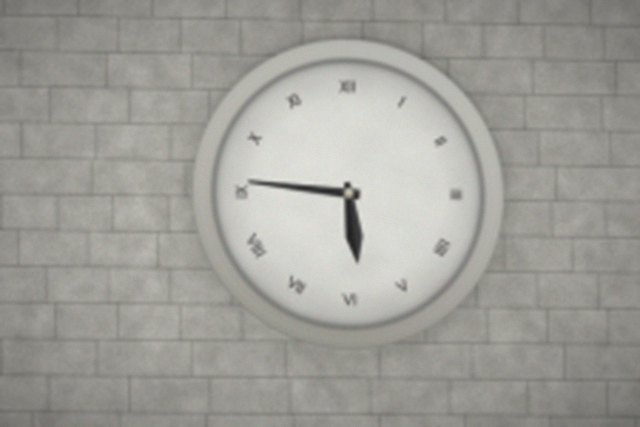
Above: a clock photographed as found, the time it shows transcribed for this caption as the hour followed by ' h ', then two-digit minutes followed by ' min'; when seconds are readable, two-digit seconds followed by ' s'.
5 h 46 min
